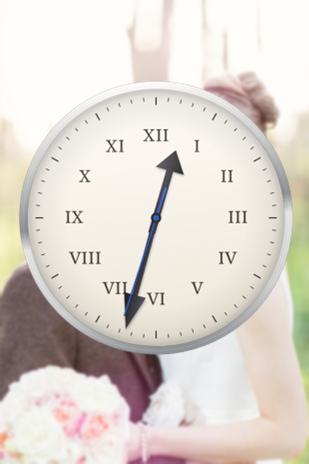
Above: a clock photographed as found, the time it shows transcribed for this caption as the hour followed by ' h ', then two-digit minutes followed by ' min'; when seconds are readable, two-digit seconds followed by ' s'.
12 h 32 min 33 s
